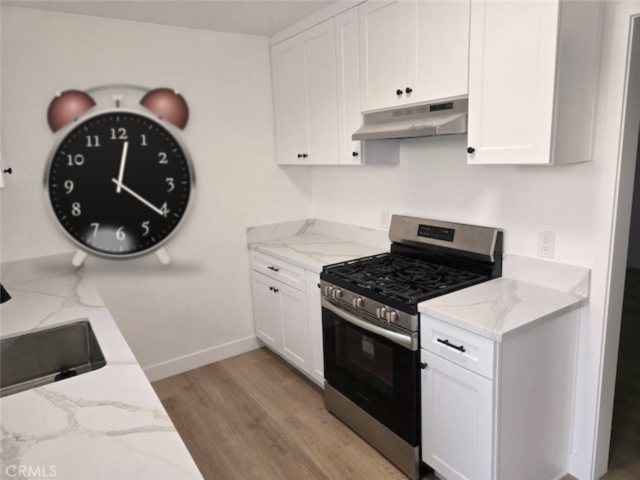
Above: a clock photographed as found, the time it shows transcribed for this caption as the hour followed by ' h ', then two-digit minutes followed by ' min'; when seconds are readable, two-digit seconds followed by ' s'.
12 h 21 min
